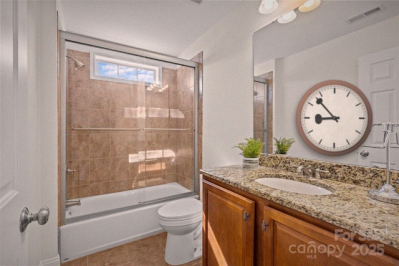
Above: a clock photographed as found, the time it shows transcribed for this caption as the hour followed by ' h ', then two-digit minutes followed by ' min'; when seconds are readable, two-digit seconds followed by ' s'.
8 h 53 min
